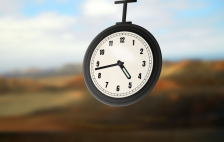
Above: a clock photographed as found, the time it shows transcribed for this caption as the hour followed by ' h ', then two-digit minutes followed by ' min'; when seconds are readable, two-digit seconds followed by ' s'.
4 h 43 min
